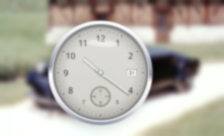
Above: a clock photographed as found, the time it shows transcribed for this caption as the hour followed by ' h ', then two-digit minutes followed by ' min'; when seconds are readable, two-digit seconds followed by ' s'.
10 h 21 min
